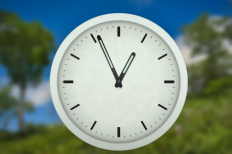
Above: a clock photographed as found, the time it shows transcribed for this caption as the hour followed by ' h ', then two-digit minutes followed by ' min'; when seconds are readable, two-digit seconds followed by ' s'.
12 h 56 min
